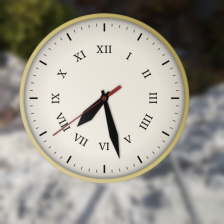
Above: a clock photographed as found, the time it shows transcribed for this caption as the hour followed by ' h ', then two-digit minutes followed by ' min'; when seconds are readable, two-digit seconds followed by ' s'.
7 h 27 min 39 s
